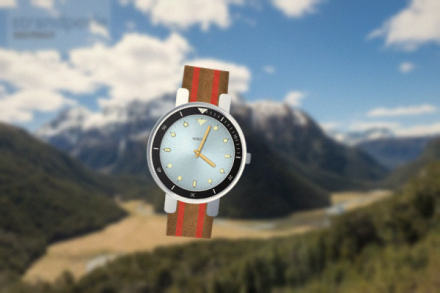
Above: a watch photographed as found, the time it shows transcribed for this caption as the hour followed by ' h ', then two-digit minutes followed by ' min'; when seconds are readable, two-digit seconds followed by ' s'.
4 h 03 min
